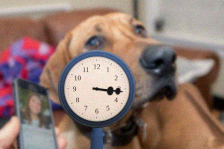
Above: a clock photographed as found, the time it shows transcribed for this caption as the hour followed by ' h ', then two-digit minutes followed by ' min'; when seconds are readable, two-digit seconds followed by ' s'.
3 h 16 min
